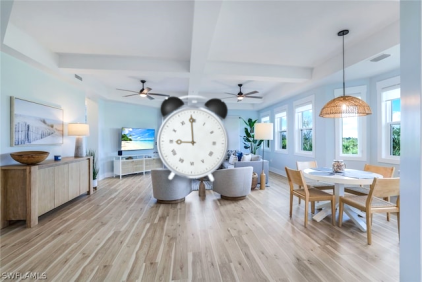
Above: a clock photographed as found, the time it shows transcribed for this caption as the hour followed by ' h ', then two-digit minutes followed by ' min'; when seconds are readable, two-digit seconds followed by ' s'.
8 h 59 min
